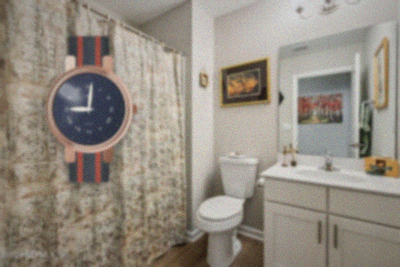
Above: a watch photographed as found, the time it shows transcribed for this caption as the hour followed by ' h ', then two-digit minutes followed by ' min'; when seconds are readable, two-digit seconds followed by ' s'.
9 h 01 min
